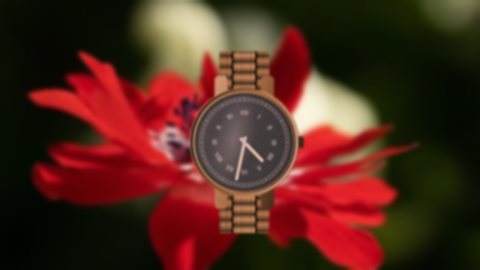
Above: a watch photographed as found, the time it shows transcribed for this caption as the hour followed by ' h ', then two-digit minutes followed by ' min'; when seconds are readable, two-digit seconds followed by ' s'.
4 h 32 min
